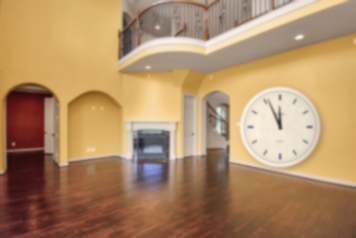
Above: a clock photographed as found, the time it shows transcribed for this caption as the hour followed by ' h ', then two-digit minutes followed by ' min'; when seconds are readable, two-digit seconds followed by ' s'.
11 h 56 min
